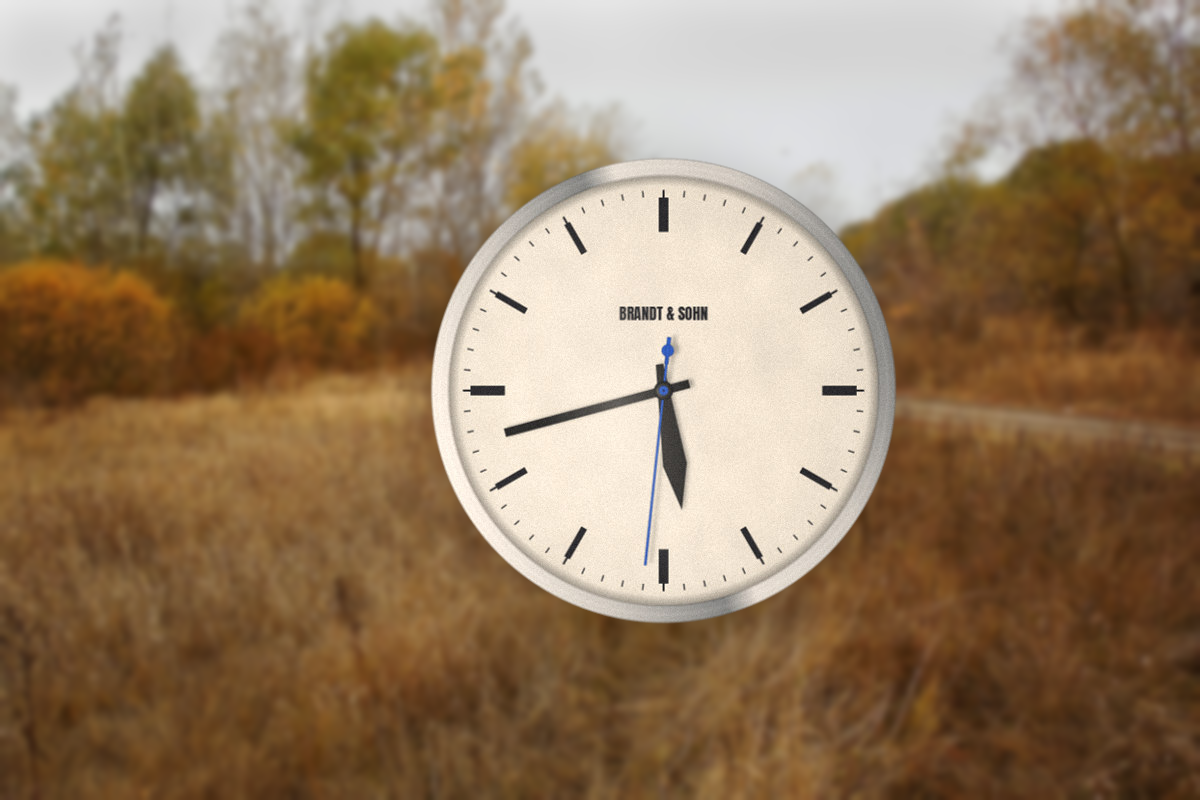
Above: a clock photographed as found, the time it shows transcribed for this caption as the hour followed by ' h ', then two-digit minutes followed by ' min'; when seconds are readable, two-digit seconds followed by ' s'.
5 h 42 min 31 s
